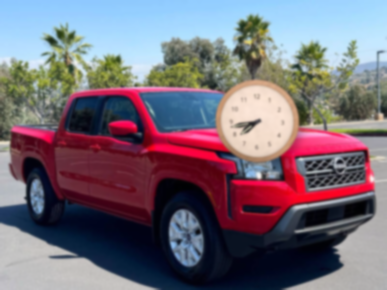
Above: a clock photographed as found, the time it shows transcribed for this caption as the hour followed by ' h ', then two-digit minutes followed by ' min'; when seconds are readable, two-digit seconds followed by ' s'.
7 h 43 min
